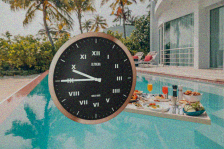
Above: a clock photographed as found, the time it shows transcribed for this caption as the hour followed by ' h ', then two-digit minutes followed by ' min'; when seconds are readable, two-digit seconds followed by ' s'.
9 h 45 min
